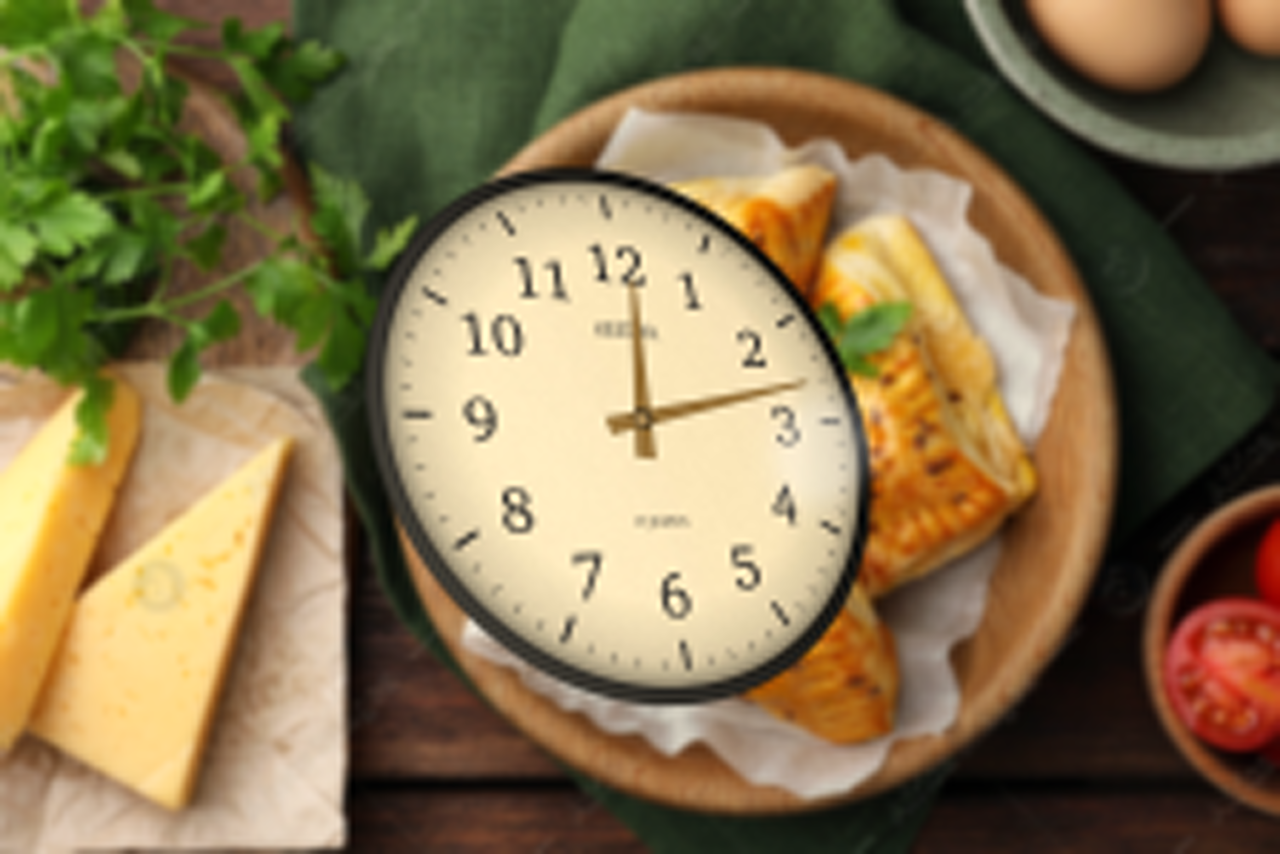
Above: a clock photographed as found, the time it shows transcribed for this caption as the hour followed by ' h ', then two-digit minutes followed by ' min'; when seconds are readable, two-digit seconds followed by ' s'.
12 h 13 min
